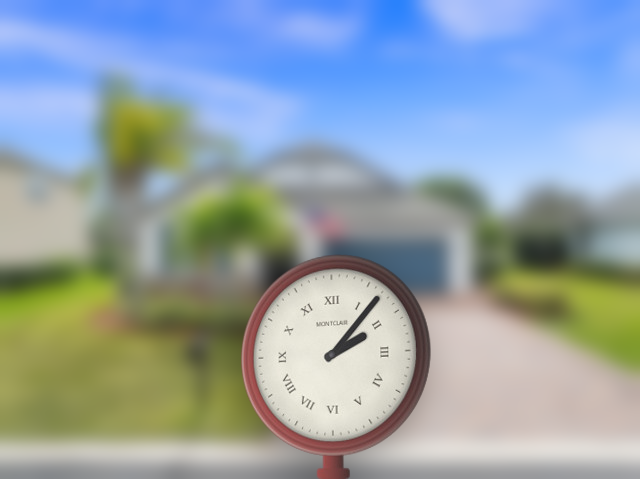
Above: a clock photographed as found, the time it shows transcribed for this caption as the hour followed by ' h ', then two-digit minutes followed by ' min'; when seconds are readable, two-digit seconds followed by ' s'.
2 h 07 min
